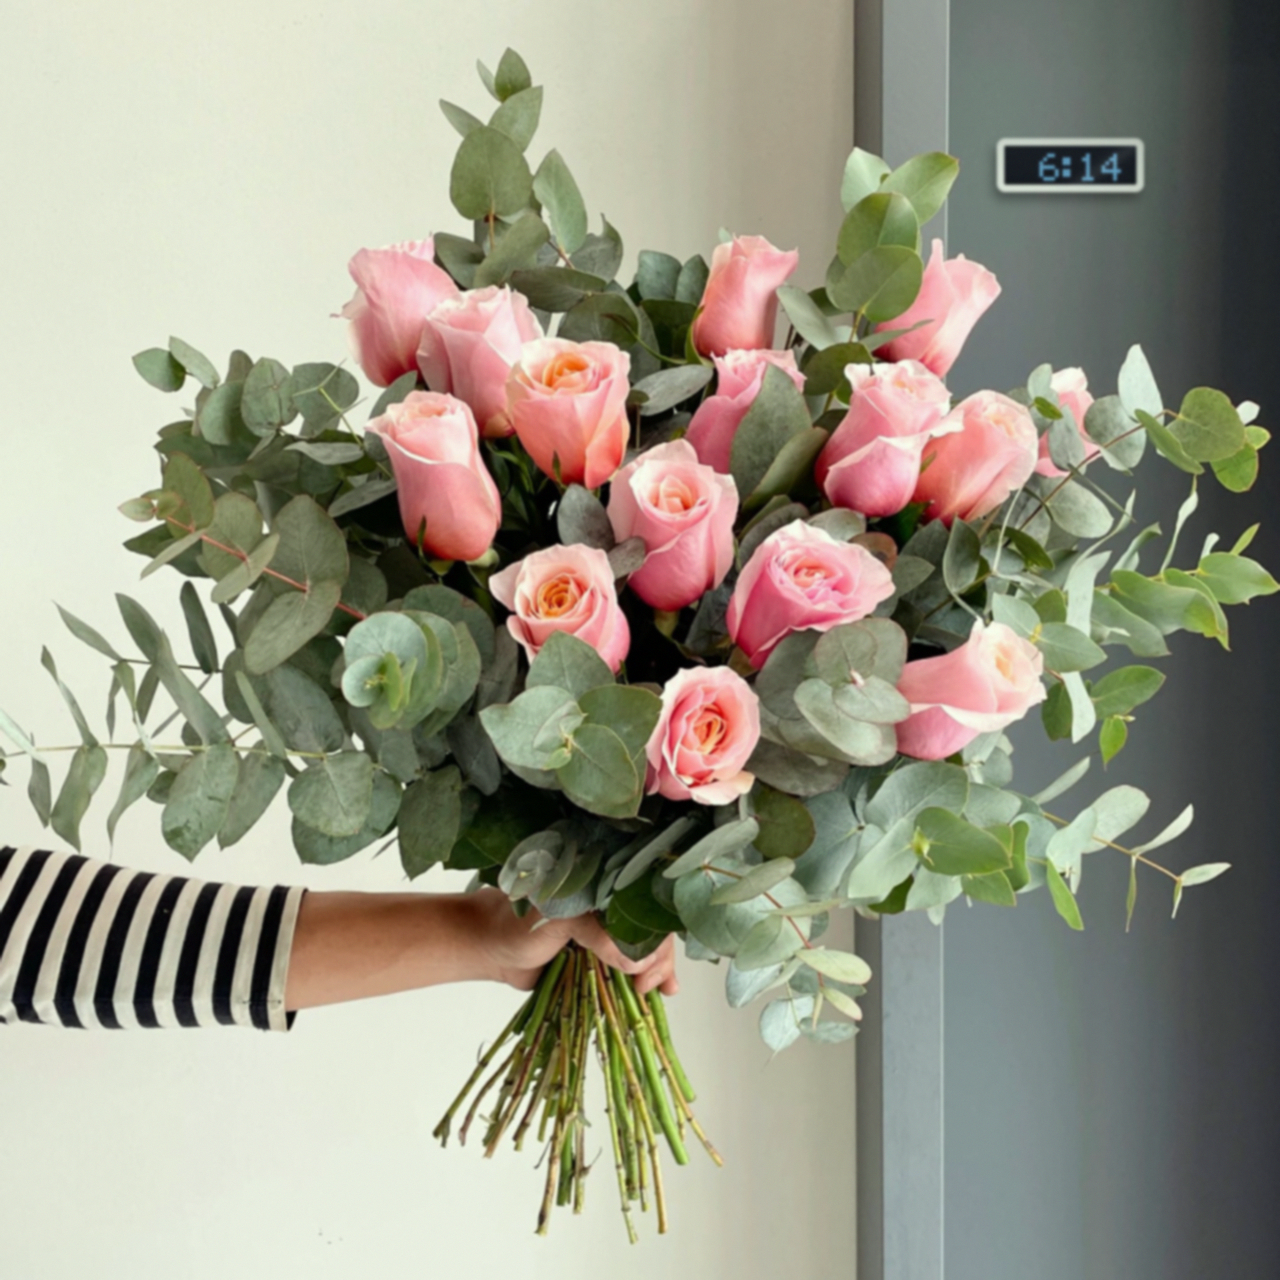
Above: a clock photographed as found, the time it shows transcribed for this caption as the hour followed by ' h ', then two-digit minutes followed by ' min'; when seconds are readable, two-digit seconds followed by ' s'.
6 h 14 min
